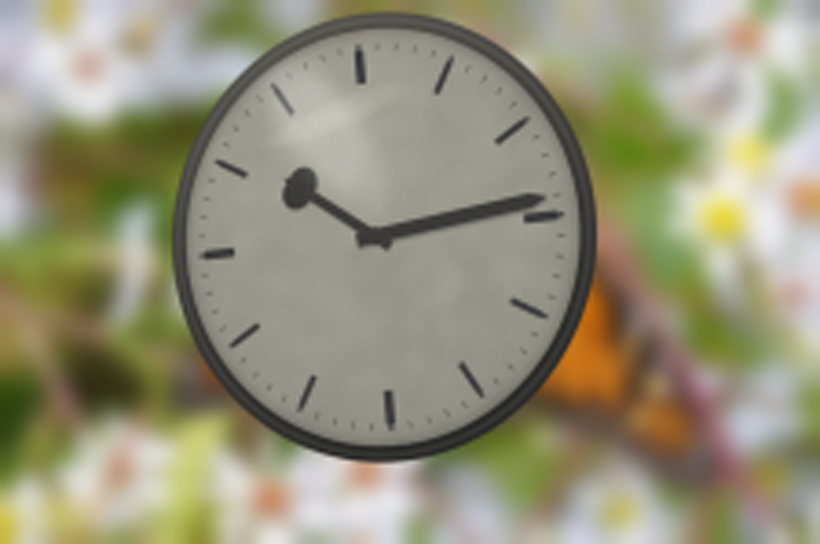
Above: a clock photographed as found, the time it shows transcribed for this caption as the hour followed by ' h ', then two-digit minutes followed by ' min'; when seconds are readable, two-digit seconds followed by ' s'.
10 h 14 min
